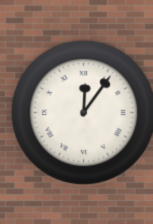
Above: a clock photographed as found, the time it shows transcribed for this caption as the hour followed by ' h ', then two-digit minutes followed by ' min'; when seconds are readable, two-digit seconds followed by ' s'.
12 h 06 min
